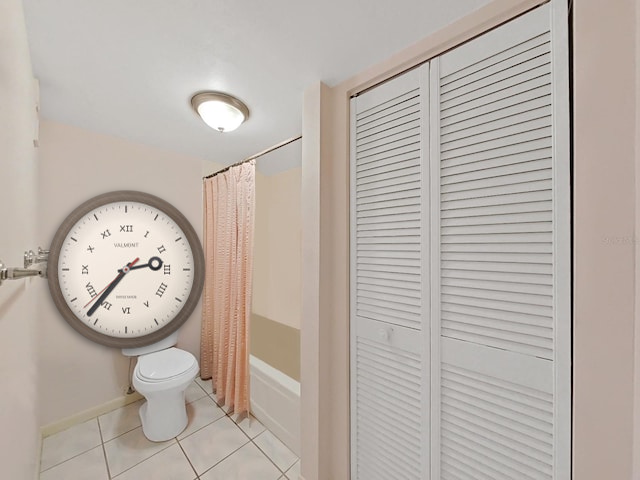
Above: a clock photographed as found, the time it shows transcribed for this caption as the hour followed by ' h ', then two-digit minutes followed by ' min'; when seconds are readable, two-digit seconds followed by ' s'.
2 h 36 min 38 s
